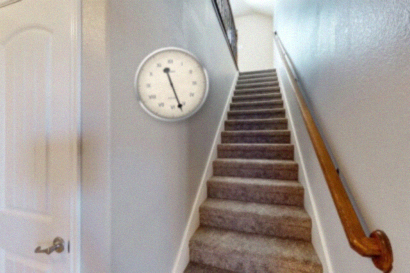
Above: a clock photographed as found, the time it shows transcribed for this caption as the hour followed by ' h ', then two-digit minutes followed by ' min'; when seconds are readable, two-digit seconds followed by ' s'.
11 h 27 min
